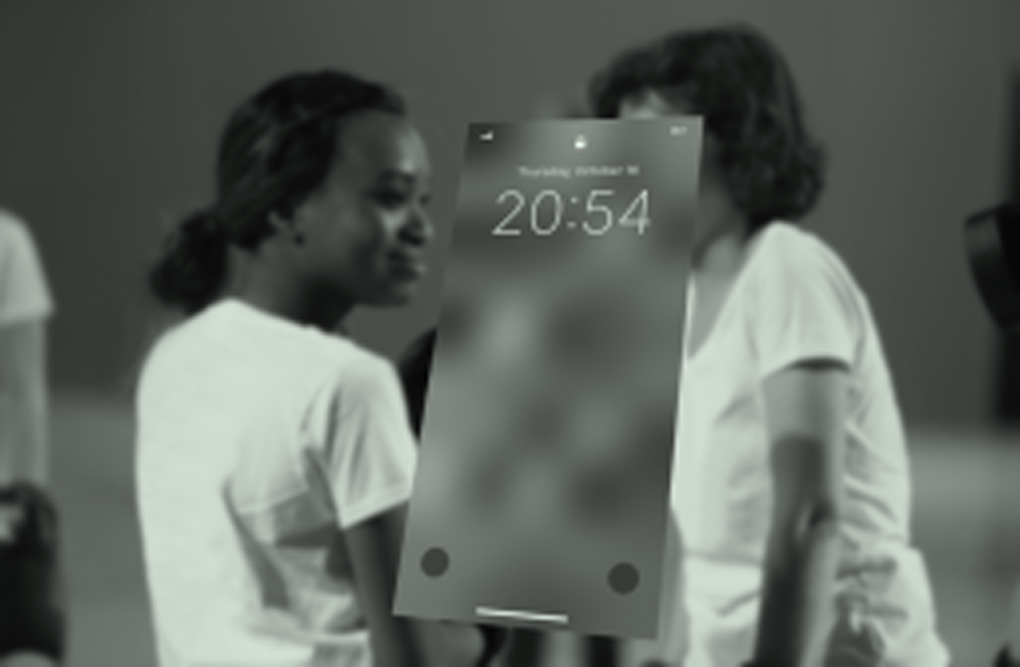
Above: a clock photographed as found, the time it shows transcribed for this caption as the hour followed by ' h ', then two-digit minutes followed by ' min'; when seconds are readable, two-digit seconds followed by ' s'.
20 h 54 min
